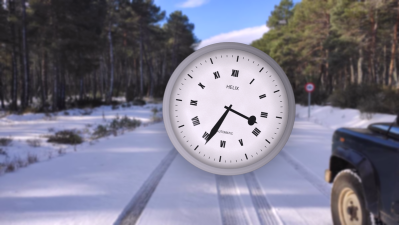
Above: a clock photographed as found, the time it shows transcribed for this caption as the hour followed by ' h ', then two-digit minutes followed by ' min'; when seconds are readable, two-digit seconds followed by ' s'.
3 h 34 min
